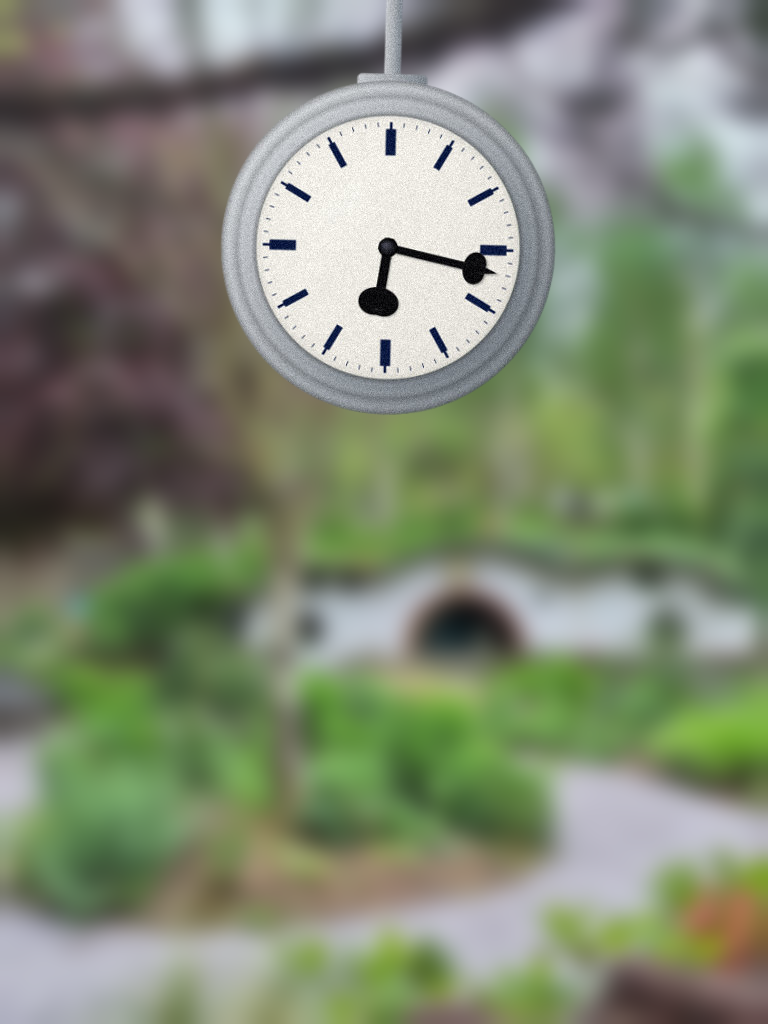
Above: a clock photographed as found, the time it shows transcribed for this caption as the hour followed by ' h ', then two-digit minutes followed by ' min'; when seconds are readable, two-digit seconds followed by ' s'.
6 h 17 min
